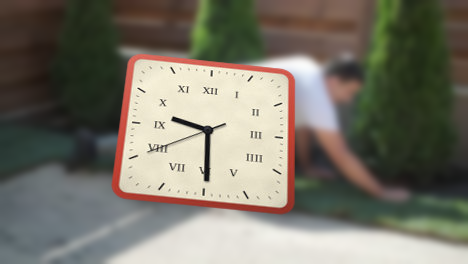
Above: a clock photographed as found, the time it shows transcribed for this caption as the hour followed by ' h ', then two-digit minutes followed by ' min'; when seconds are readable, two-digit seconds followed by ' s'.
9 h 29 min 40 s
